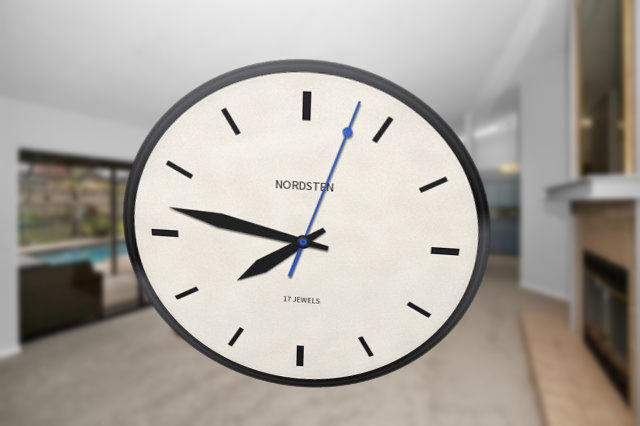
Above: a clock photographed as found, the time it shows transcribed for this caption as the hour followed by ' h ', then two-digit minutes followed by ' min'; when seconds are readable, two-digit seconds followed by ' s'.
7 h 47 min 03 s
